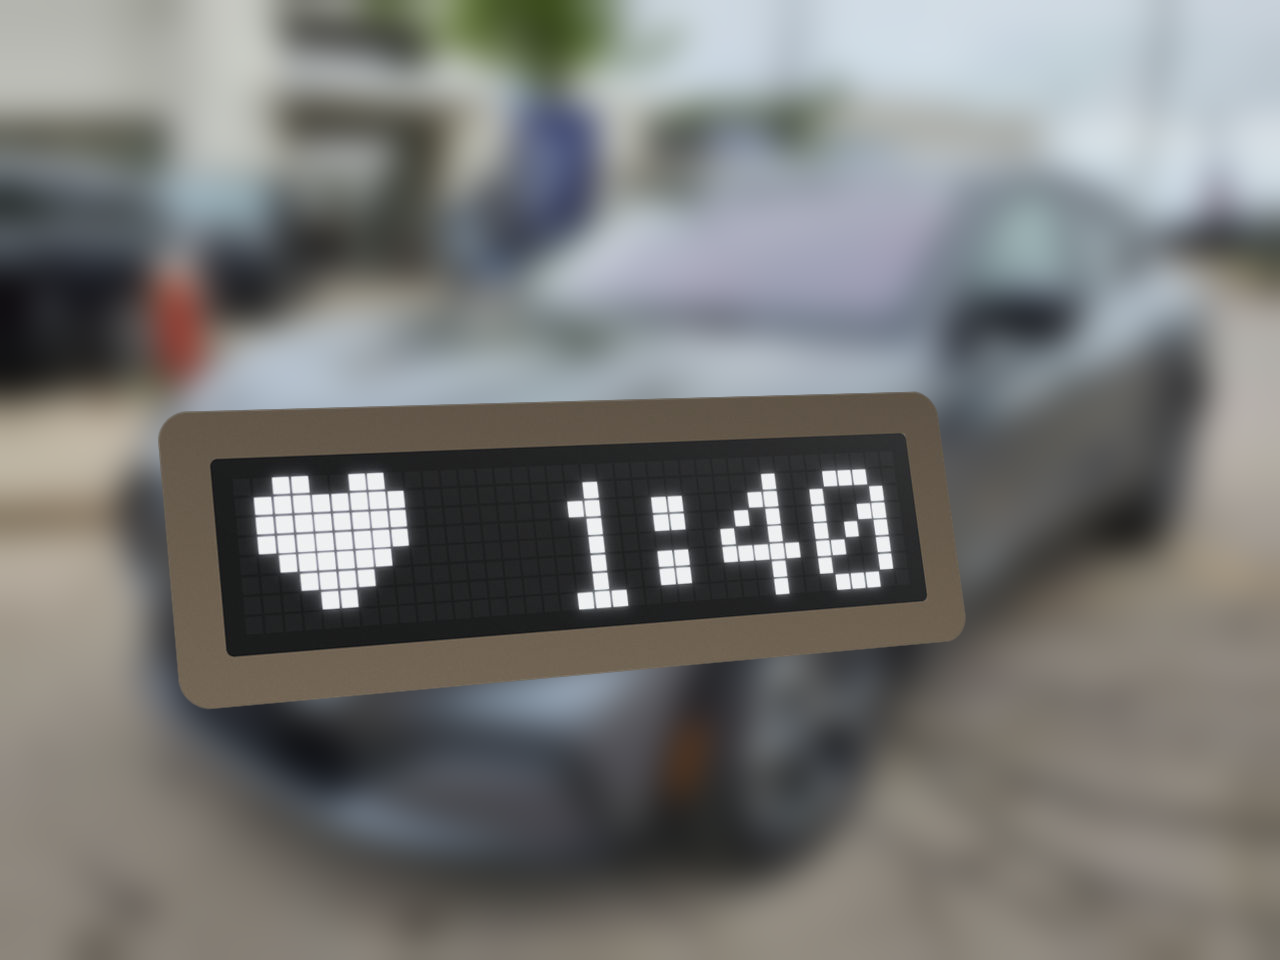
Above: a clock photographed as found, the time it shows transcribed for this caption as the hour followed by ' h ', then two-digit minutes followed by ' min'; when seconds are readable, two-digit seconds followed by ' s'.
1 h 40 min
